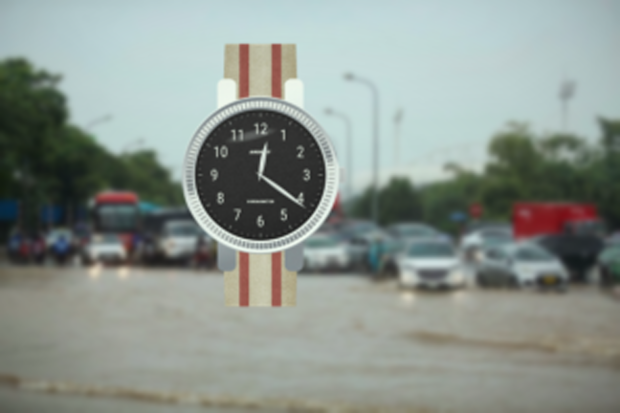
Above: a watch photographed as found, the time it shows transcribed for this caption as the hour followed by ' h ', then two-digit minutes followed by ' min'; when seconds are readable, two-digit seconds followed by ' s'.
12 h 21 min
